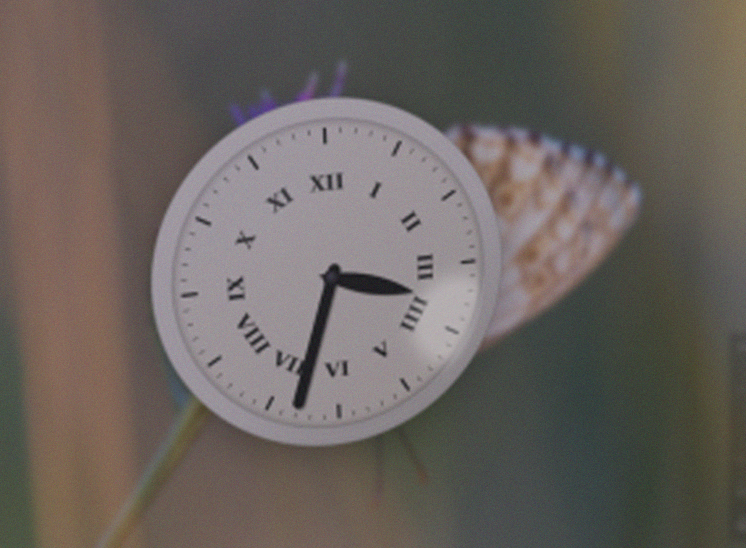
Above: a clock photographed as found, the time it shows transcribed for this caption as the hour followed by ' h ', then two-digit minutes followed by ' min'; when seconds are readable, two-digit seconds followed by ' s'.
3 h 33 min
